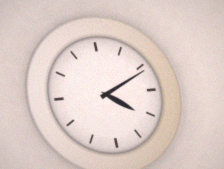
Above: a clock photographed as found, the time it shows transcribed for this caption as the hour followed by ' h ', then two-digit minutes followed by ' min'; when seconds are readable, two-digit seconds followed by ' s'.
4 h 11 min
